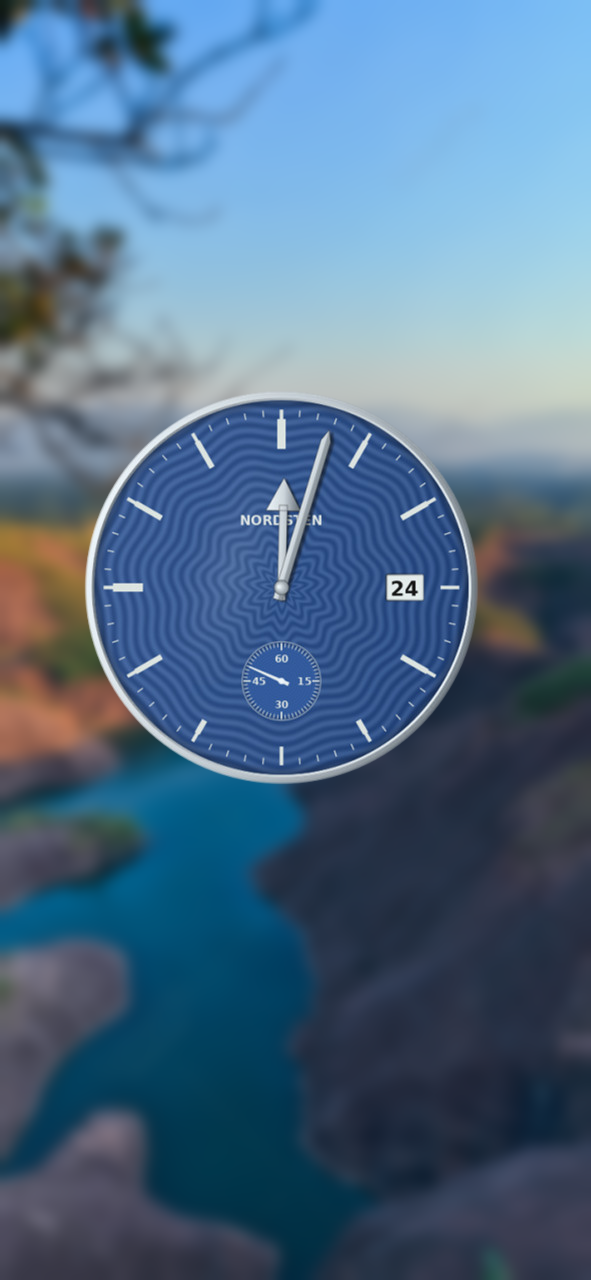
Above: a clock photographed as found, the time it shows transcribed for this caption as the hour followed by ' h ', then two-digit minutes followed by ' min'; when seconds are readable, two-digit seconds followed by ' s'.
12 h 02 min 49 s
